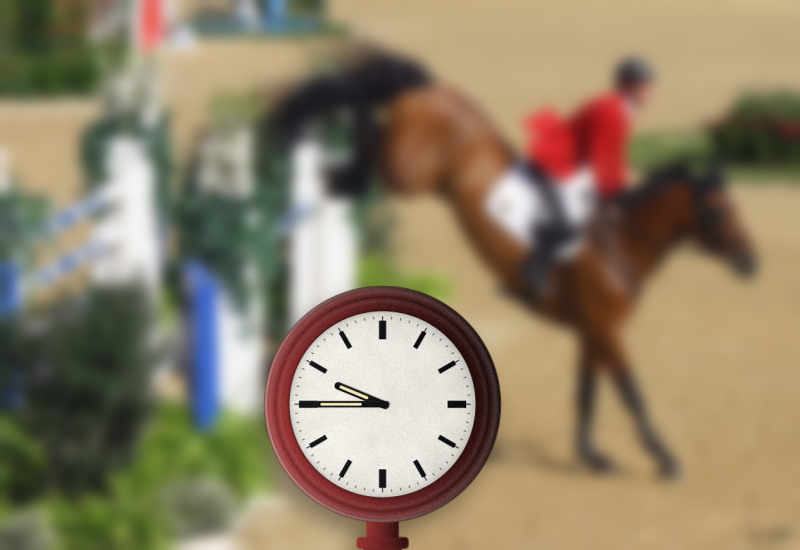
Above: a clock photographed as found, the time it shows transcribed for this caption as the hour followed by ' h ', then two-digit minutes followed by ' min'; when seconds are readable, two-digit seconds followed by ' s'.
9 h 45 min
